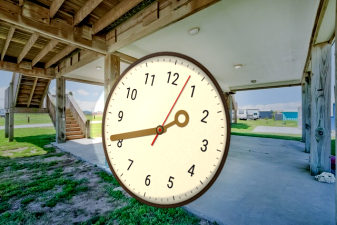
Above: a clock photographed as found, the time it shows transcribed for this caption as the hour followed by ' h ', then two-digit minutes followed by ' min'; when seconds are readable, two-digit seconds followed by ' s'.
1 h 41 min 03 s
